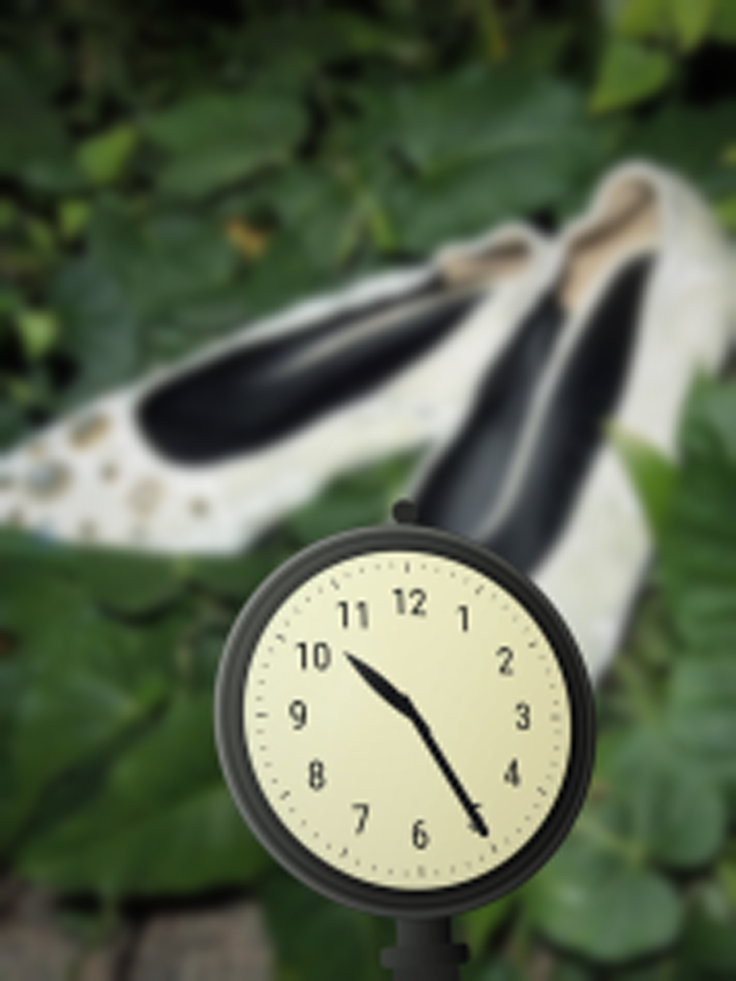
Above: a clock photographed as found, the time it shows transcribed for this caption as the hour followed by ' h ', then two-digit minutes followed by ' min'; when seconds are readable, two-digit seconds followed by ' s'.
10 h 25 min
